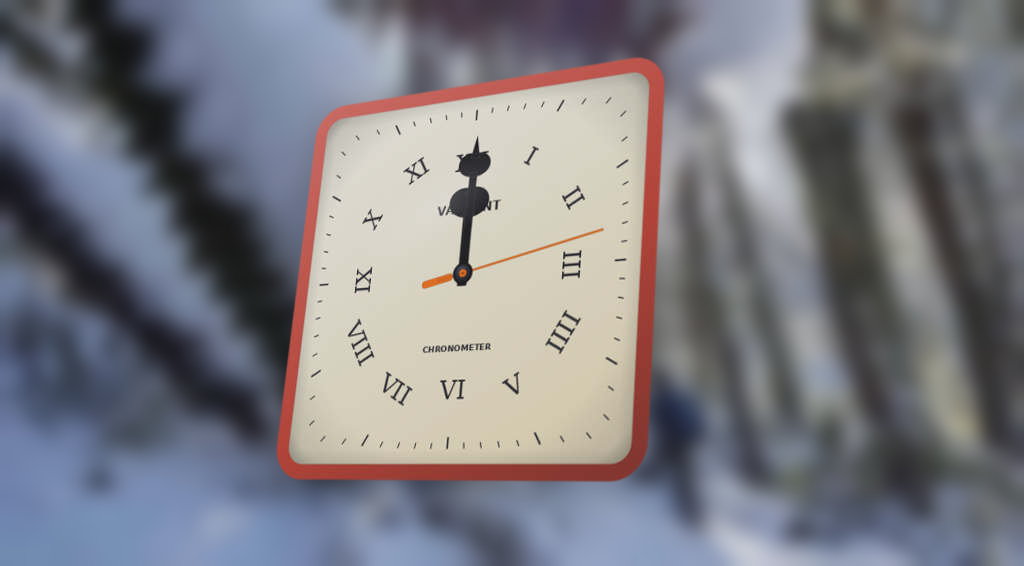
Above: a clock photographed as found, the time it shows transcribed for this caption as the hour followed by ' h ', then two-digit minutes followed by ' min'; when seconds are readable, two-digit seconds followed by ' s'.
12 h 00 min 13 s
